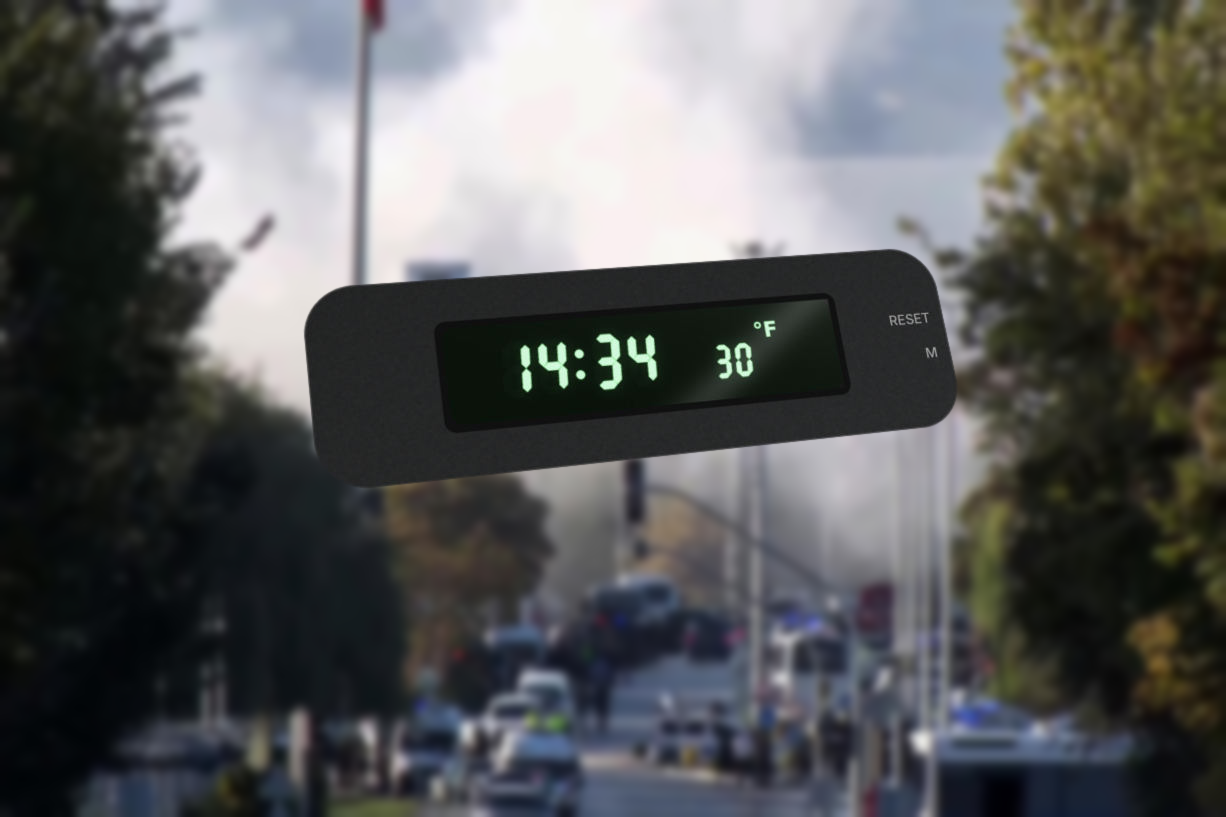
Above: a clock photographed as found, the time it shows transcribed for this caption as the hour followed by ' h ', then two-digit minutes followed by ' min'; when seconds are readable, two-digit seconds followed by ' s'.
14 h 34 min
